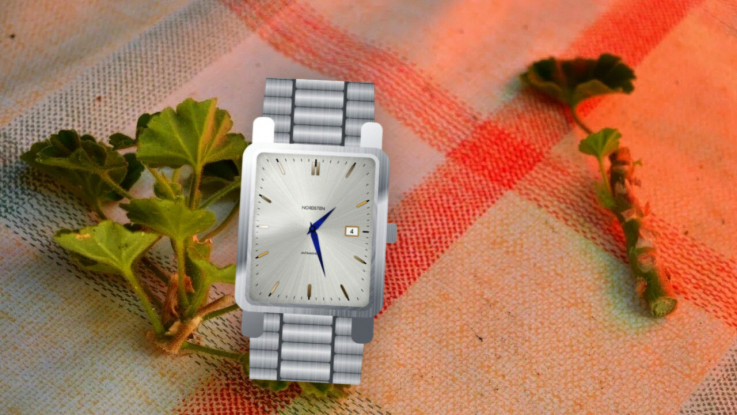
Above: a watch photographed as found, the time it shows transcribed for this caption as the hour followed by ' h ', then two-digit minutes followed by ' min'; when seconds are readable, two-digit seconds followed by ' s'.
1 h 27 min
